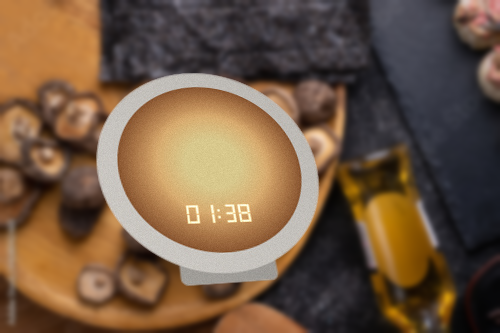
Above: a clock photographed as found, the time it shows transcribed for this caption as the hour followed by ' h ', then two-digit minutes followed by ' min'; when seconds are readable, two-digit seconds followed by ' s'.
1 h 38 min
